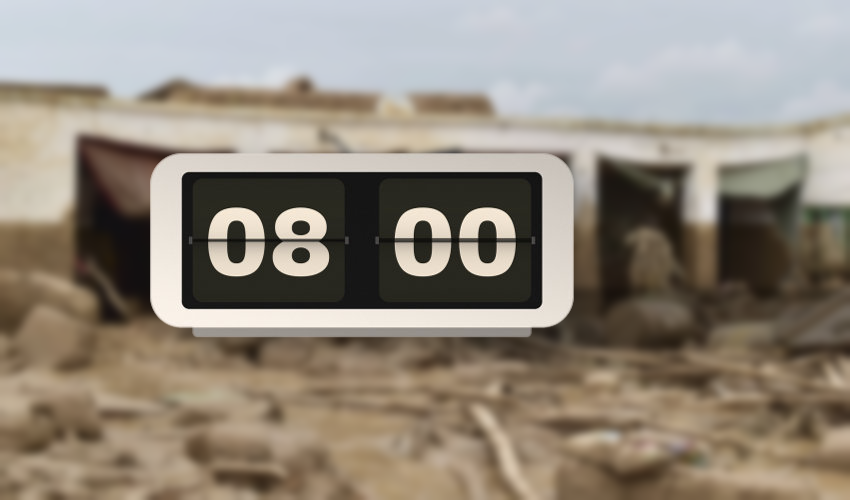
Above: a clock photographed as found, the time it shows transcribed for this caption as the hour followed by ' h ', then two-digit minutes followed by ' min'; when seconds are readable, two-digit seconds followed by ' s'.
8 h 00 min
